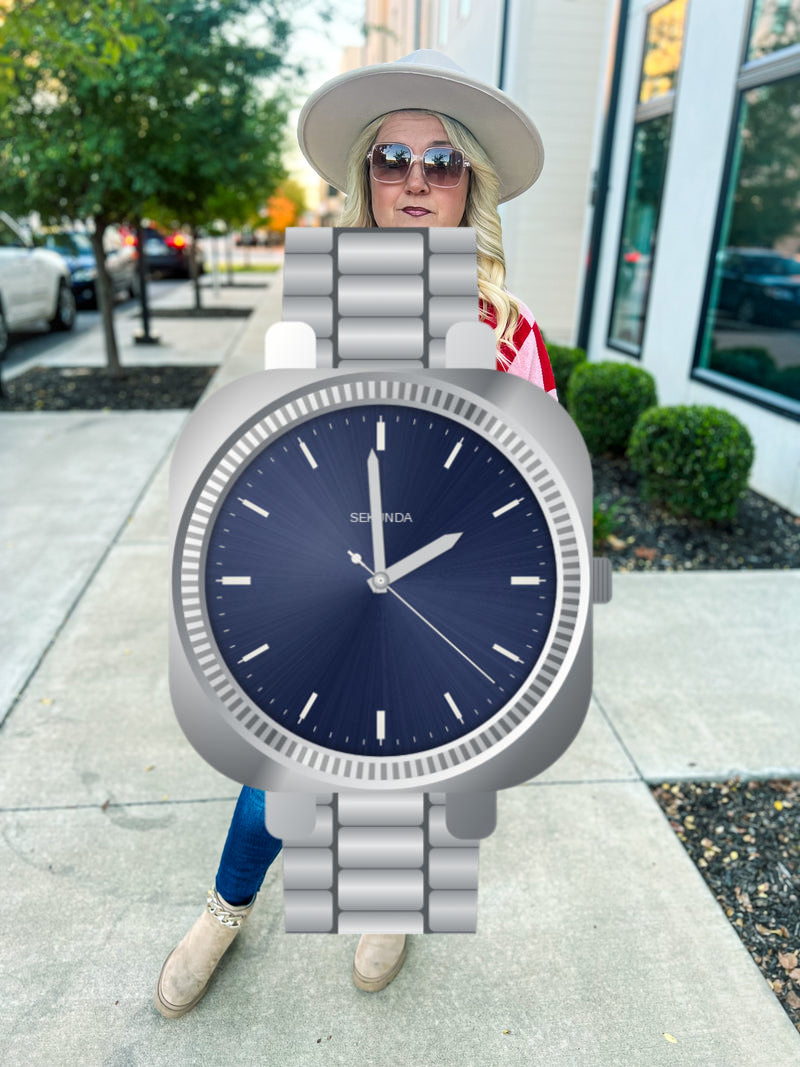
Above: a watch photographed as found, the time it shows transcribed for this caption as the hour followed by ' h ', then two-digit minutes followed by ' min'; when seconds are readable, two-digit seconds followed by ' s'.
1 h 59 min 22 s
